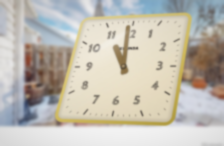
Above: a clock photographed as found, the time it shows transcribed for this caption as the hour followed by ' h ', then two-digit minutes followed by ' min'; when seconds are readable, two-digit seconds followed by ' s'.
10 h 59 min
